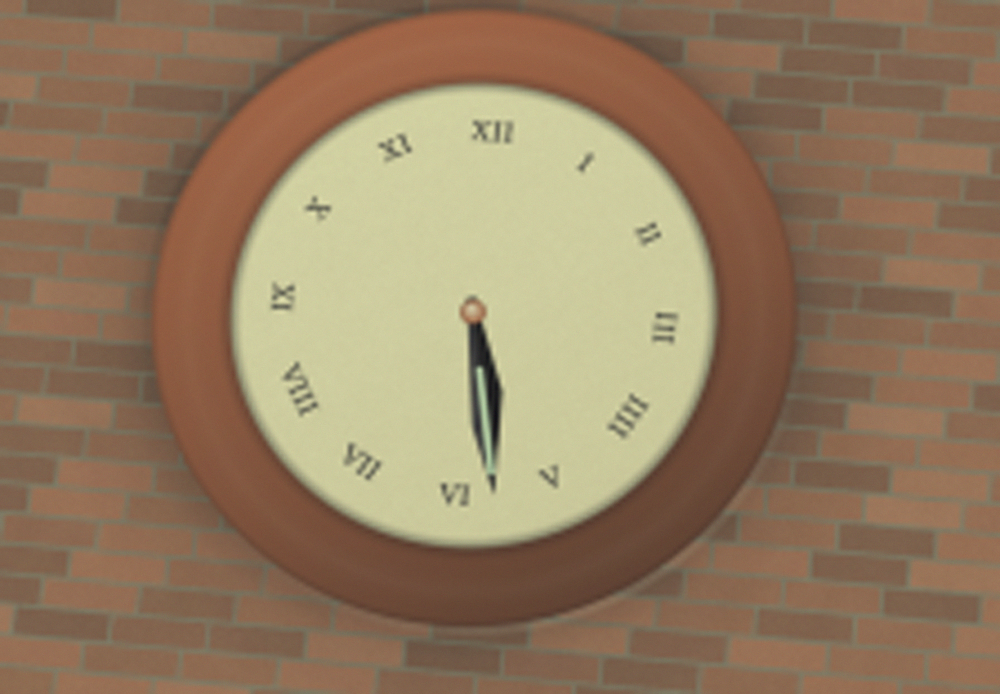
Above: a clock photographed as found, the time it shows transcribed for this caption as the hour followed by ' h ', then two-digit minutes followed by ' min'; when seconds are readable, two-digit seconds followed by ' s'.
5 h 28 min
